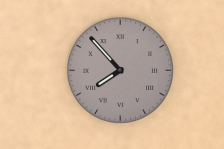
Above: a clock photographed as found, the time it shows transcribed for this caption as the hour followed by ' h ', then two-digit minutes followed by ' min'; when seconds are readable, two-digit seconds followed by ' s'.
7 h 53 min
